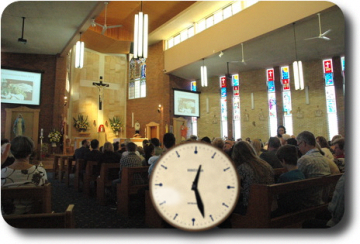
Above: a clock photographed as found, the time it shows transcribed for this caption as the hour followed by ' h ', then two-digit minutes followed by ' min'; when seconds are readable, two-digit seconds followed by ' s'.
12 h 27 min
